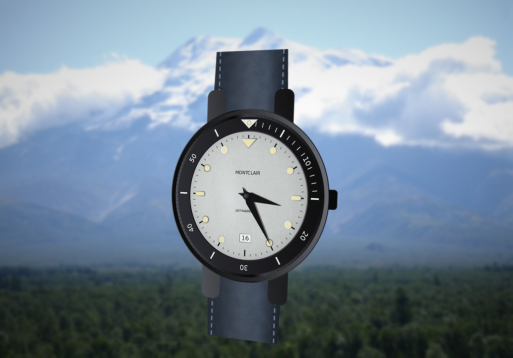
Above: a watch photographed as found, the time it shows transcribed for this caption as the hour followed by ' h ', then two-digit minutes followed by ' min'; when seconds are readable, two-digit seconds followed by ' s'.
3 h 25 min
